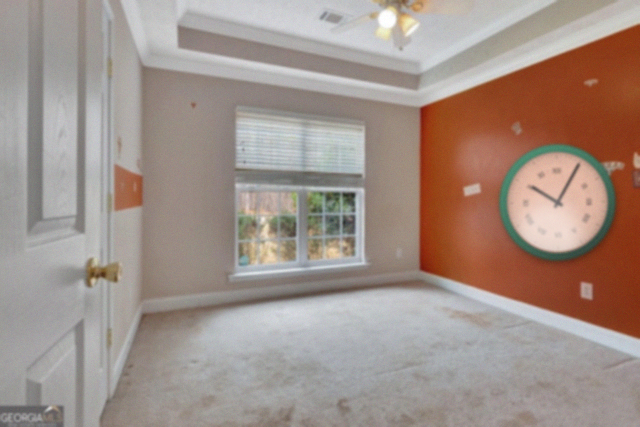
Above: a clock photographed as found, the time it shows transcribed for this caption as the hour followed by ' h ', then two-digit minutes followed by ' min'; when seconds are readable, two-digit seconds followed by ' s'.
10 h 05 min
